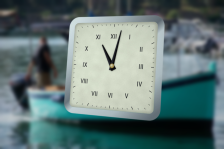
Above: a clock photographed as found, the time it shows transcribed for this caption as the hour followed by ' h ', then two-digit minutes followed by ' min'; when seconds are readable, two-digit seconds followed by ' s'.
11 h 02 min
